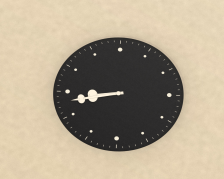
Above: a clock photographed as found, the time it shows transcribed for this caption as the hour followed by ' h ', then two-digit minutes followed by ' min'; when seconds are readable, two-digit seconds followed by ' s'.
8 h 43 min
